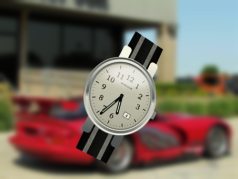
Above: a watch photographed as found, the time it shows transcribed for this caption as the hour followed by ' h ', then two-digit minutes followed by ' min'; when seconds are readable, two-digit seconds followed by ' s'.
5 h 34 min
